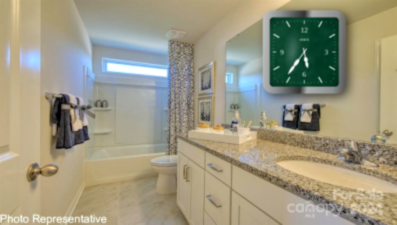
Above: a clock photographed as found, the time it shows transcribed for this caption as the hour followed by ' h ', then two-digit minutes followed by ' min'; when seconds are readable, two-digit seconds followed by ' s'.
5 h 36 min
